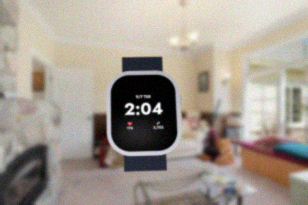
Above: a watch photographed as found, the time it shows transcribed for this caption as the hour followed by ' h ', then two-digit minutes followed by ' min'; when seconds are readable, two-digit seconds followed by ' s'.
2 h 04 min
